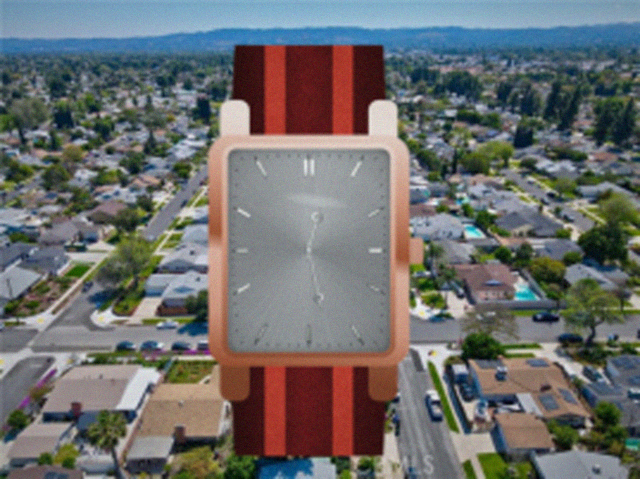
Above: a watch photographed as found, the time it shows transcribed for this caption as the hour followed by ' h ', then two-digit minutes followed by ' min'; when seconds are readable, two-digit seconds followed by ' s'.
12 h 28 min
